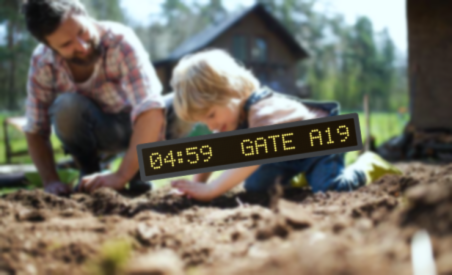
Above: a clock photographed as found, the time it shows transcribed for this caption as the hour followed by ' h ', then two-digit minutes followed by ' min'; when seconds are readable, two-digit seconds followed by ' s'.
4 h 59 min
